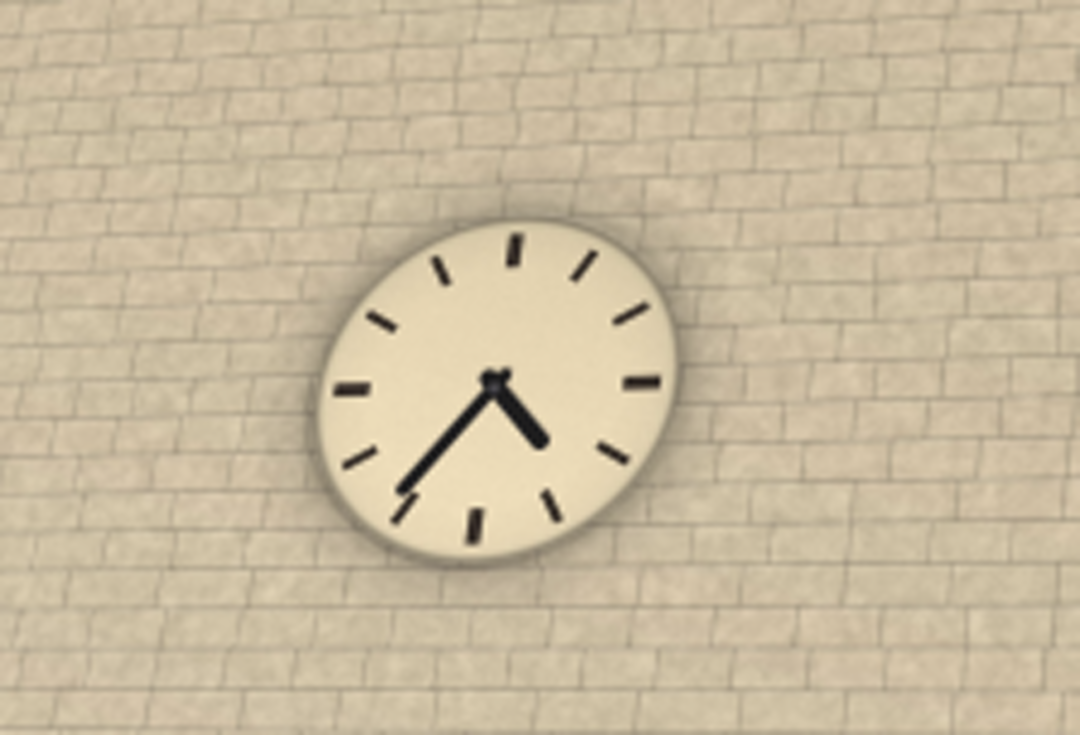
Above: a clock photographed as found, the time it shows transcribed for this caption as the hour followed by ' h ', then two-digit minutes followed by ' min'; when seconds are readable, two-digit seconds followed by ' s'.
4 h 36 min
